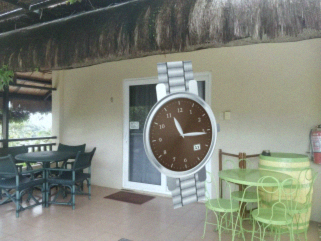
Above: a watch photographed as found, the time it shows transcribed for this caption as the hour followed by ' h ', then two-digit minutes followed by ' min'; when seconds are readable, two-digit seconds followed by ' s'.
11 h 16 min
